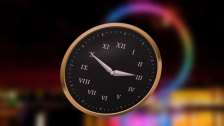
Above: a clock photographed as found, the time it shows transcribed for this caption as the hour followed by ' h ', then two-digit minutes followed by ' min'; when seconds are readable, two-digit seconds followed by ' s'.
2 h 50 min
